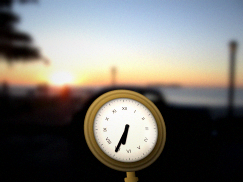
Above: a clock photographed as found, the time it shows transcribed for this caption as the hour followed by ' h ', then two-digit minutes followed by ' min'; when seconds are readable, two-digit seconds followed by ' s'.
6 h 35 min
